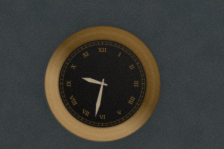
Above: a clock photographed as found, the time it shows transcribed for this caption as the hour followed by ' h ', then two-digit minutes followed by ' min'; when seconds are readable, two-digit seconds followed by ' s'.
9 h 32 min
